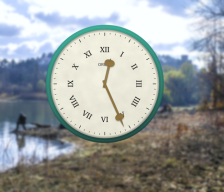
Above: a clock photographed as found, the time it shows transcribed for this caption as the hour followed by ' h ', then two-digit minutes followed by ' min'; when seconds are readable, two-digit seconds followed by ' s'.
12 h 26 min
